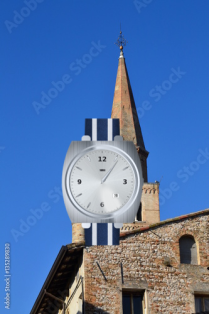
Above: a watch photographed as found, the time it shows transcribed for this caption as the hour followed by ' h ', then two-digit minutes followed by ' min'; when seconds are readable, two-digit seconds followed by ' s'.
1 h 06 min
